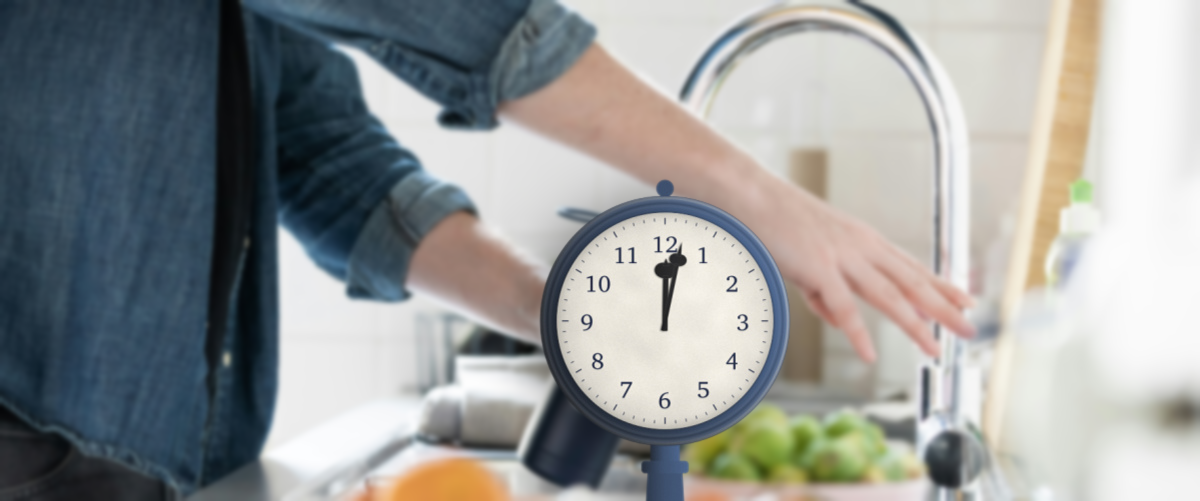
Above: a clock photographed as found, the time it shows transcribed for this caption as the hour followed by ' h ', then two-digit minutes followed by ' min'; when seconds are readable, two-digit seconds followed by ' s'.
12 h 02 min
